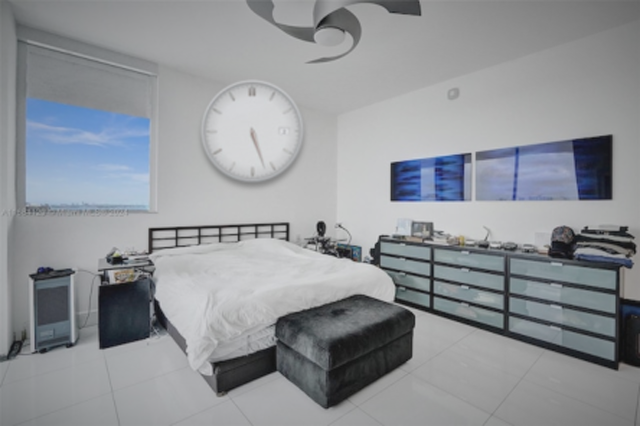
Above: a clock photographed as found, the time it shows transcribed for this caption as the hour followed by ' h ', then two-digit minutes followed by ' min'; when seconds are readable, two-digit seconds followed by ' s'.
5 h 27 min
